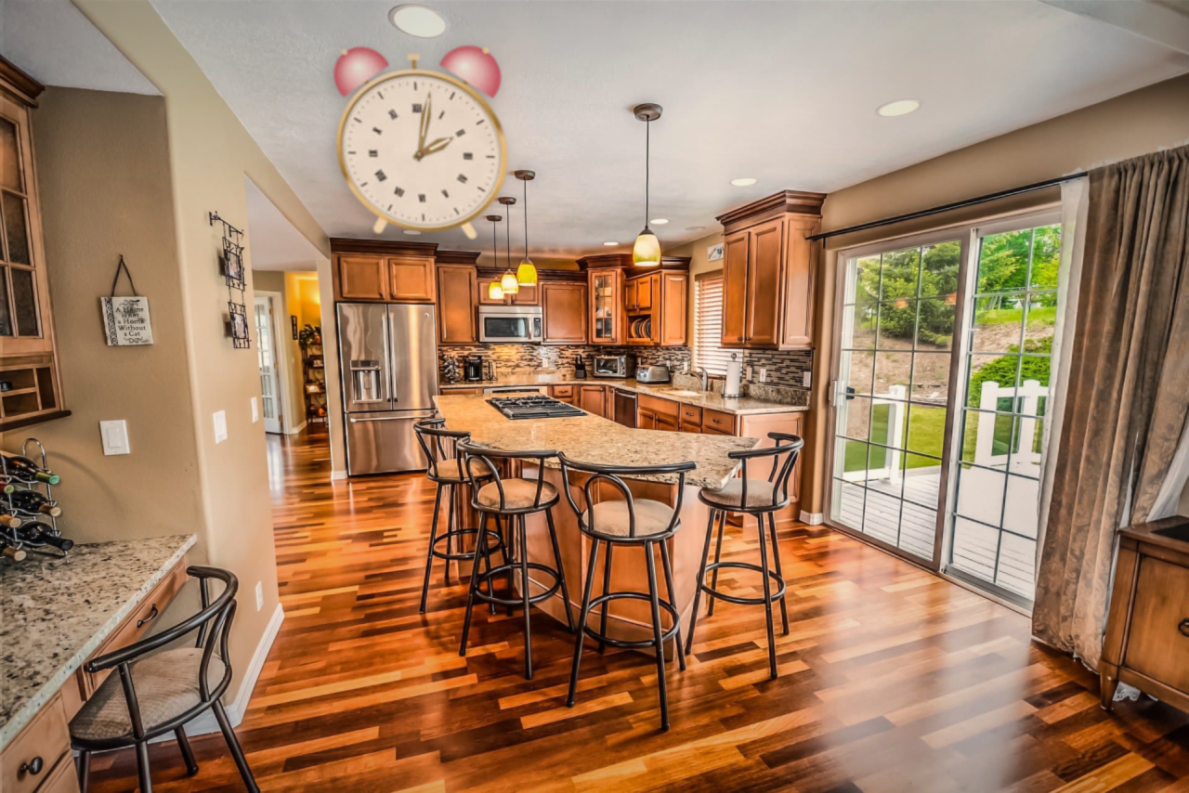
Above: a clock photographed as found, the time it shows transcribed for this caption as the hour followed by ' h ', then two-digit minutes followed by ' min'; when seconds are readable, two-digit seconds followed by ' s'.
2 h 02 min
